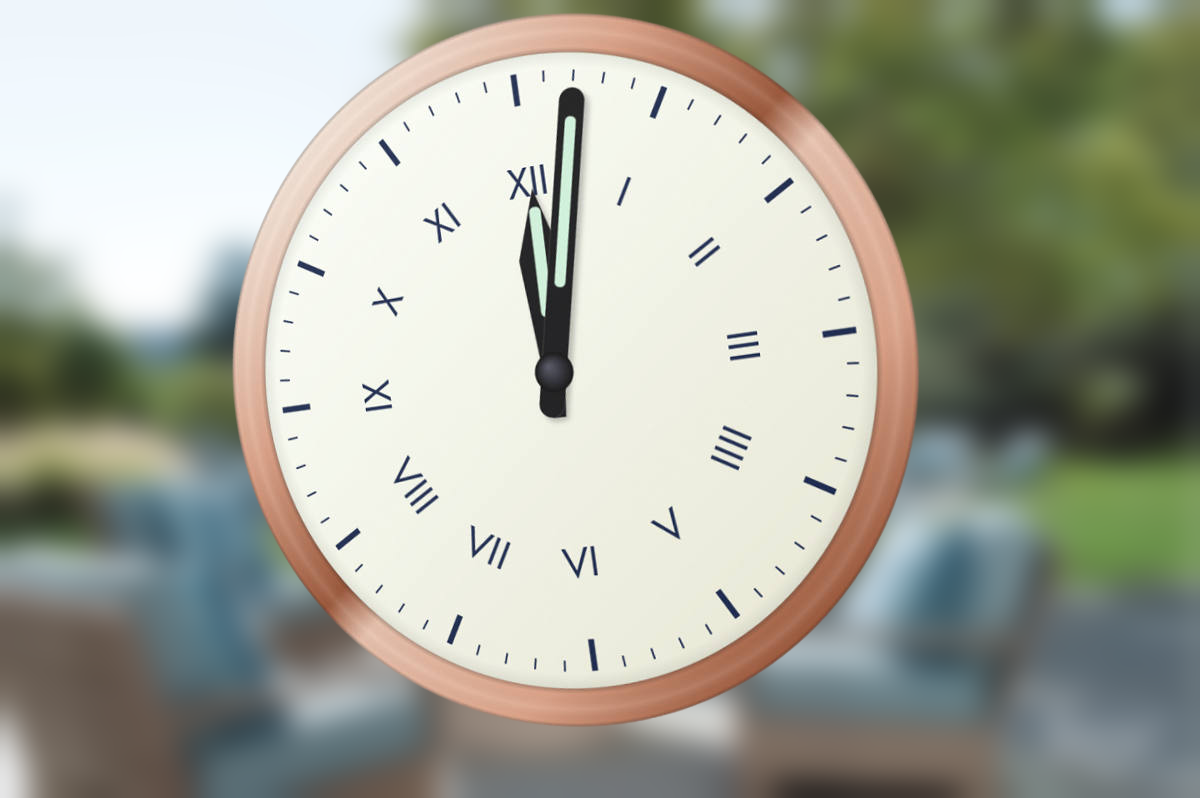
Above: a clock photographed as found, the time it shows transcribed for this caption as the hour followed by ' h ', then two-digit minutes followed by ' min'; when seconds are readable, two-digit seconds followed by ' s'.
12 h 02 min
